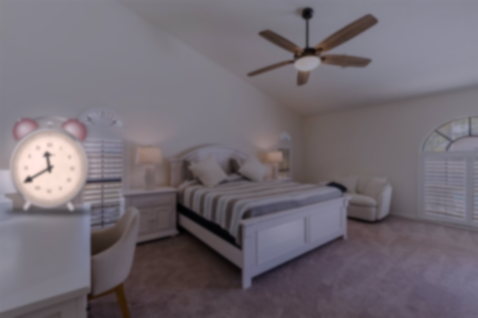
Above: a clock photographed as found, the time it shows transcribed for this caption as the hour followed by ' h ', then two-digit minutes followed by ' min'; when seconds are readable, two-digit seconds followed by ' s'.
11 h 40 min
